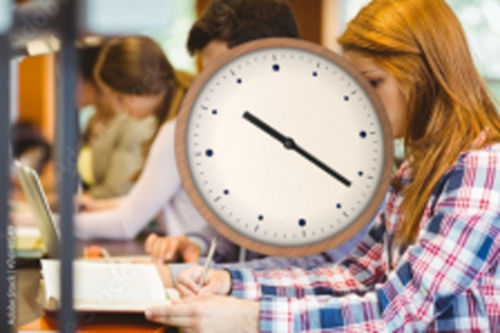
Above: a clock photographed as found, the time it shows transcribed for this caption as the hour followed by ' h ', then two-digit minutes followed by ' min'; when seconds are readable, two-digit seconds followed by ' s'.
10 h 22 min
